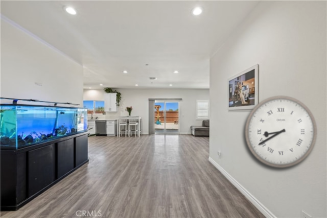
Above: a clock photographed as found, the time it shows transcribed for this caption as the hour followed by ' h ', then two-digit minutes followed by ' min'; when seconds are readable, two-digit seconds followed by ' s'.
8 h 40 min
